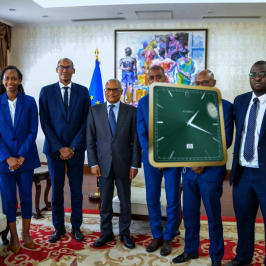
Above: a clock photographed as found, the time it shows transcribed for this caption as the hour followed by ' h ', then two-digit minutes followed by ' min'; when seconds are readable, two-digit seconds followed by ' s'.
1 h 19 min
